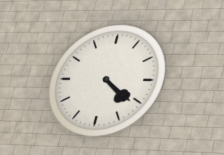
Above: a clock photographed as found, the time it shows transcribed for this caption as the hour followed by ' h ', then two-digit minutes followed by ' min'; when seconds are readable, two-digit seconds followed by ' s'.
4 h 21 min
